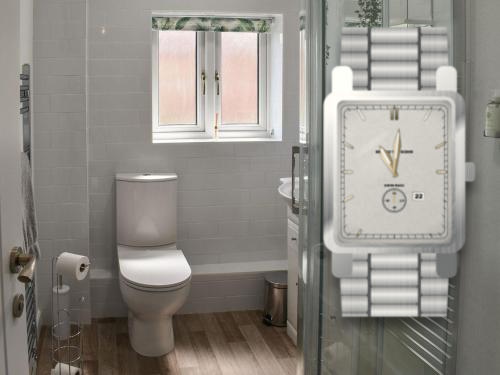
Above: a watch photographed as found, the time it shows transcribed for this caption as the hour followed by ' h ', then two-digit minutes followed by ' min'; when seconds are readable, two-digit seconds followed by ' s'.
11 h 01 min
